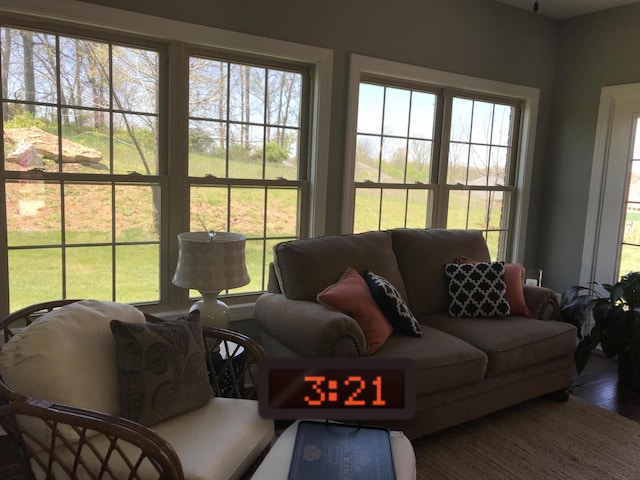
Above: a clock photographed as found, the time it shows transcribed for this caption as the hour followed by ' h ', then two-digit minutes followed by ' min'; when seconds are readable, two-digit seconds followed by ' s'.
3 h 21 min
